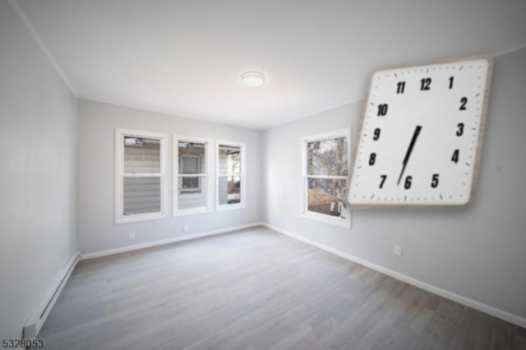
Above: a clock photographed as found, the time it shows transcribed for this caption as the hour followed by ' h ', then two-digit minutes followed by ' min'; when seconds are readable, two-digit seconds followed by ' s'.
6 h 32 min
